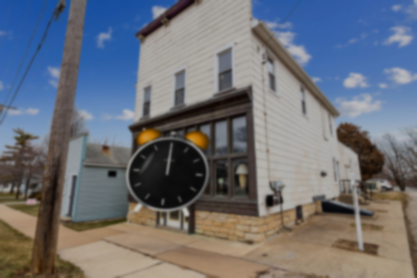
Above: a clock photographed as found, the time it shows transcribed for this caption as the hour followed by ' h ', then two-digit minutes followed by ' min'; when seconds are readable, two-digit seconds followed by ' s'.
12 h 00 min
